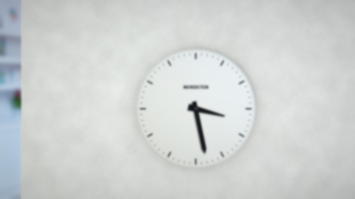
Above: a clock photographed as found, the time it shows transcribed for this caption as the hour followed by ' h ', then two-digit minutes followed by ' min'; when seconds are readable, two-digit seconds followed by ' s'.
3 h 28 min
